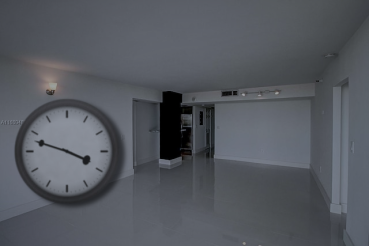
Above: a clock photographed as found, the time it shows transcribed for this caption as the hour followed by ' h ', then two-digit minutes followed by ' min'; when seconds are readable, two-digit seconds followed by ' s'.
3 h 48 min
